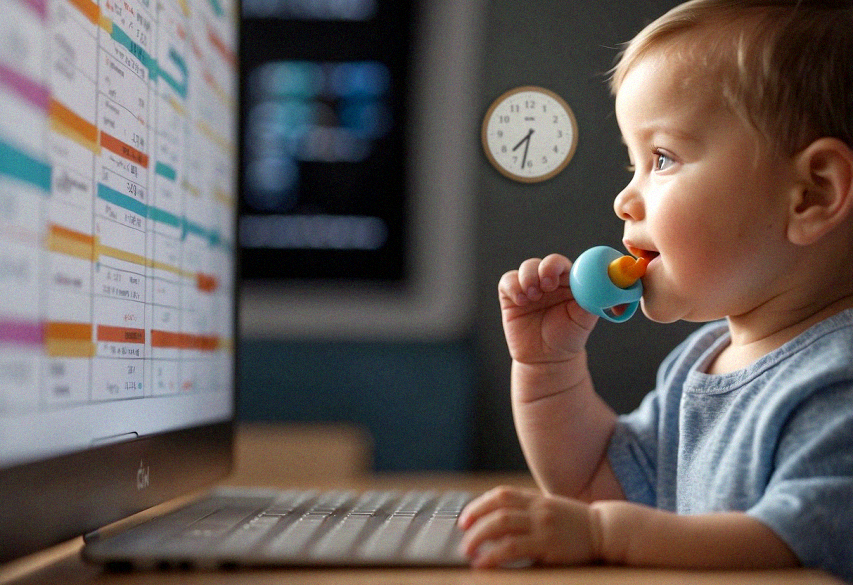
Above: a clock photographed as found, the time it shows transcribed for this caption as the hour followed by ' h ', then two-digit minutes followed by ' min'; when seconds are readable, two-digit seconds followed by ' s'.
7 h 32 min
